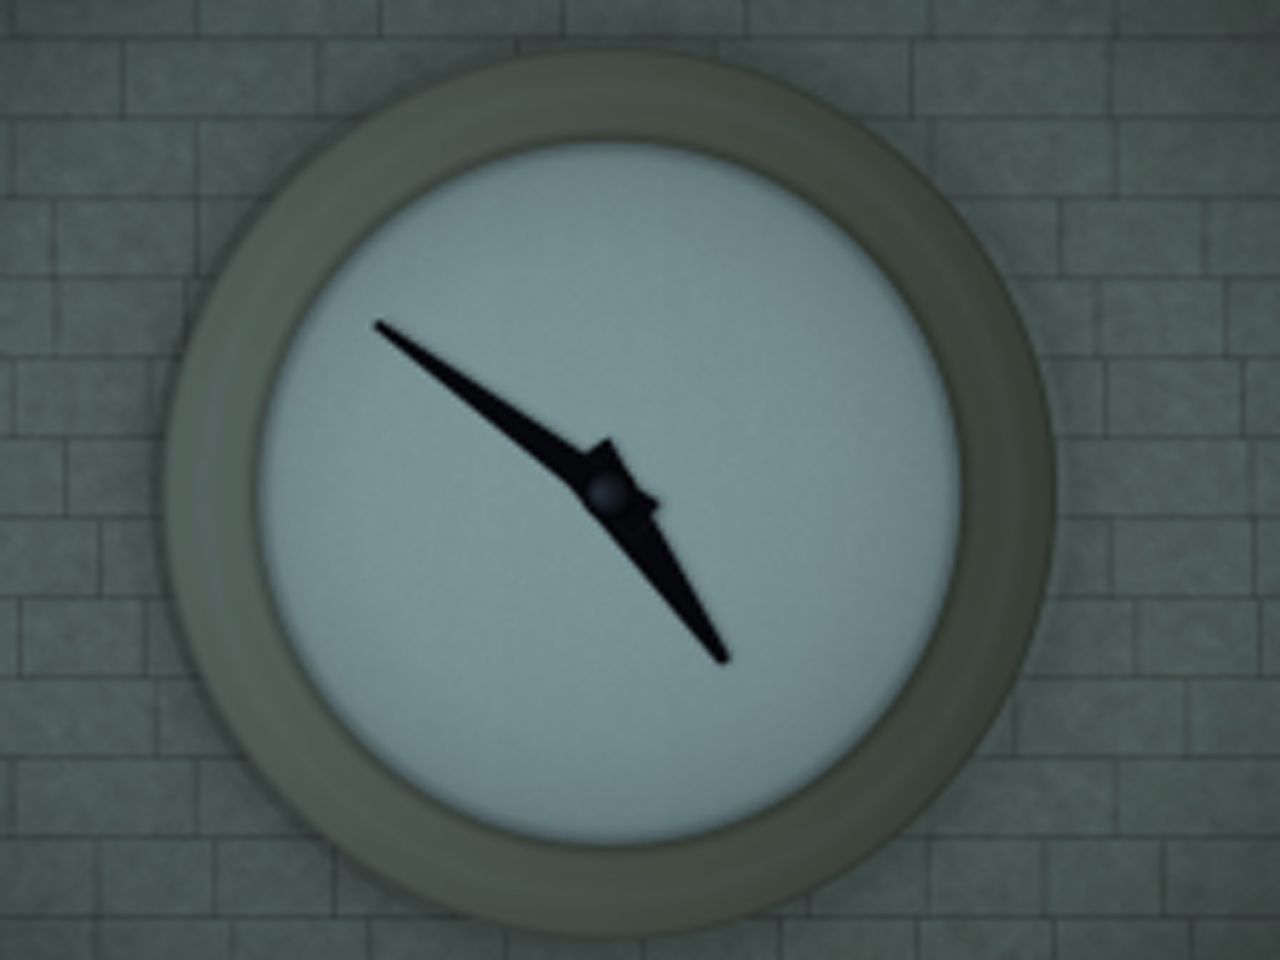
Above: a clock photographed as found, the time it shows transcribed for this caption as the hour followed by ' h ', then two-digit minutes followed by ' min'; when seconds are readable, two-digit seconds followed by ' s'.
4 h 51 min
